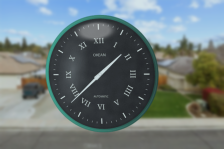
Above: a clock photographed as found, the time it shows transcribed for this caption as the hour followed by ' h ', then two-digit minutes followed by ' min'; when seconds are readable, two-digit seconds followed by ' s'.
1 h 38 min
